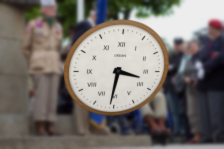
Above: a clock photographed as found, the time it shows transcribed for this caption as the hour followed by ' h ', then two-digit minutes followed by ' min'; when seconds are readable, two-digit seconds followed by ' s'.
3 h 31 min
